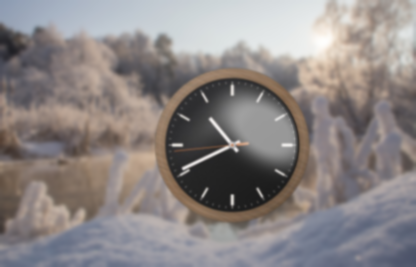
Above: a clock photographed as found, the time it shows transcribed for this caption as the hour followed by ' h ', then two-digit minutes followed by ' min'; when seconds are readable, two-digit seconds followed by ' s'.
10 h 40 min 44 s
